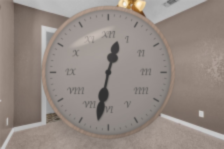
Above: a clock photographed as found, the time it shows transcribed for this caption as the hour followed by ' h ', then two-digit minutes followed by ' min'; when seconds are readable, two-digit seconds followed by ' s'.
12 h 32 min
